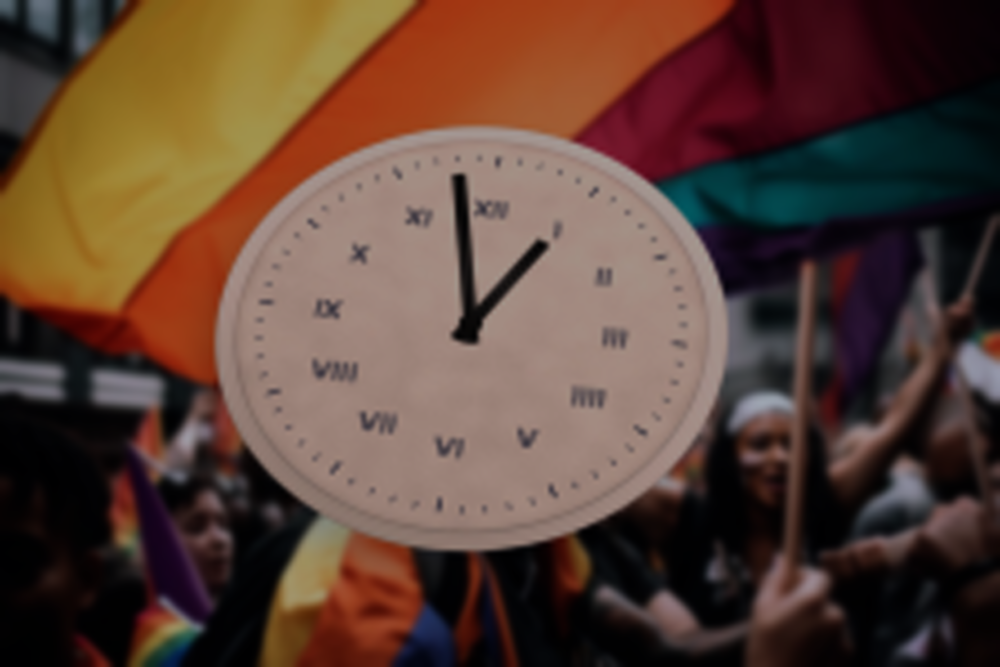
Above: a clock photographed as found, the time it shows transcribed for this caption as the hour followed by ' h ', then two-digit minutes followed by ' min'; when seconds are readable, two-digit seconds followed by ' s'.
12 h 58 min
